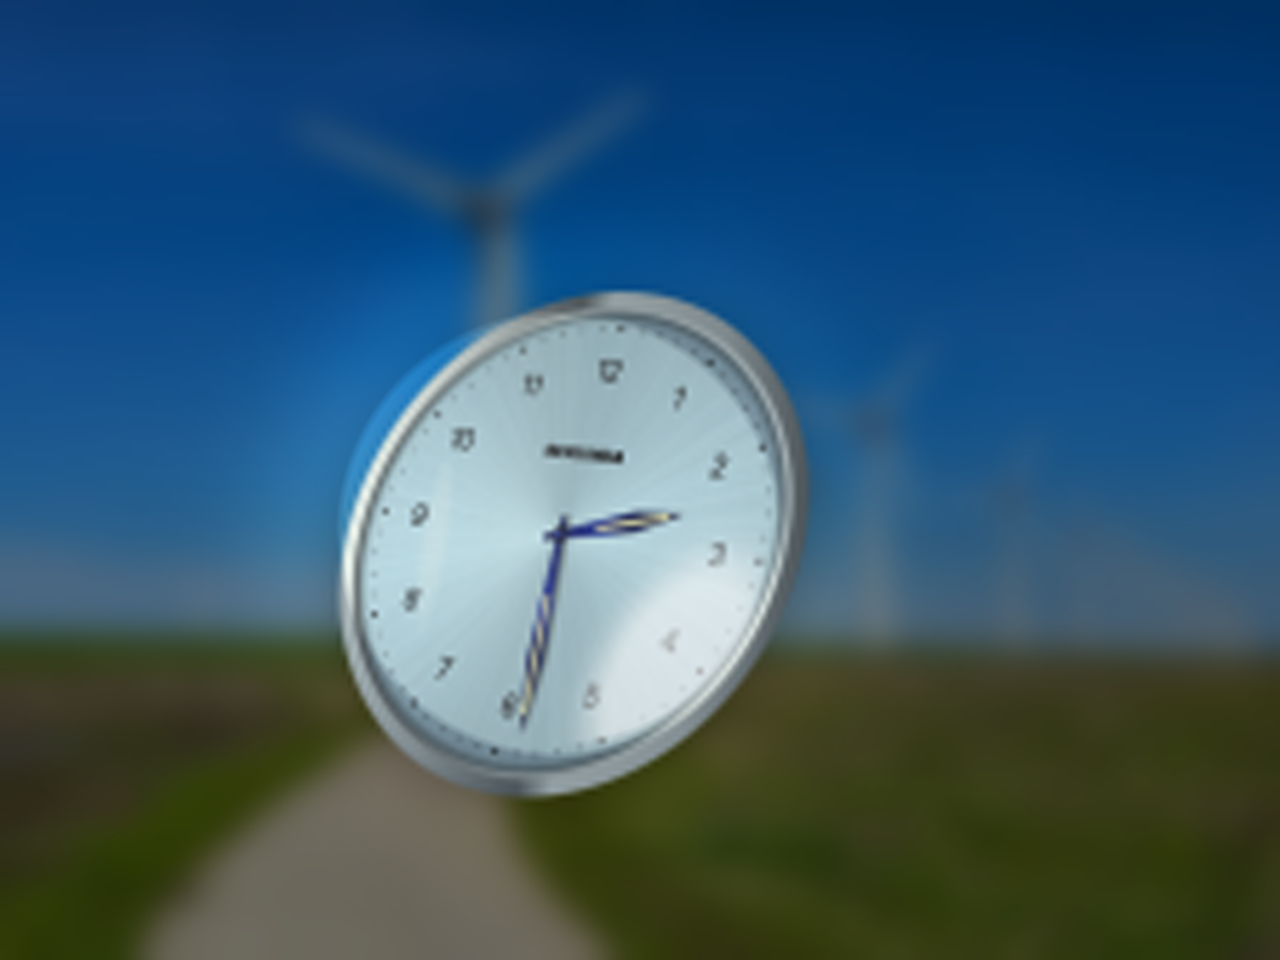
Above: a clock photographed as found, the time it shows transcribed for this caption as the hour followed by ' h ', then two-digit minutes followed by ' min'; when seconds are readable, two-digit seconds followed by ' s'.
2 h 29 min
